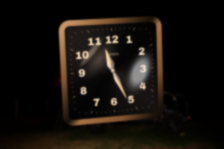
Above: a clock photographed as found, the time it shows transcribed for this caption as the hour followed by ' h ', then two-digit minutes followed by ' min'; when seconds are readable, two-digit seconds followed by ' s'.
11 h 26 min
